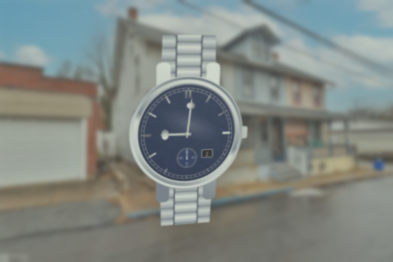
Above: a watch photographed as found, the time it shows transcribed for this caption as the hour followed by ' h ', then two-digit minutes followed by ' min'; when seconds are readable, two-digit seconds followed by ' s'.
9 h 01 min
